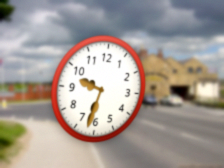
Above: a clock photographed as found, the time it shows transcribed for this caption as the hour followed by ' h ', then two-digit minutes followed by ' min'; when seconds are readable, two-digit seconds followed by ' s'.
9 h 32 min
